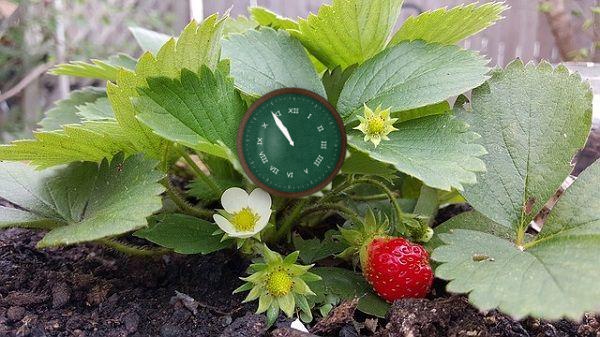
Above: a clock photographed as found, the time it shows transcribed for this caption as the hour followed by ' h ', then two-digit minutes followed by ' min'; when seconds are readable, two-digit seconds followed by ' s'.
10 h 54 min
